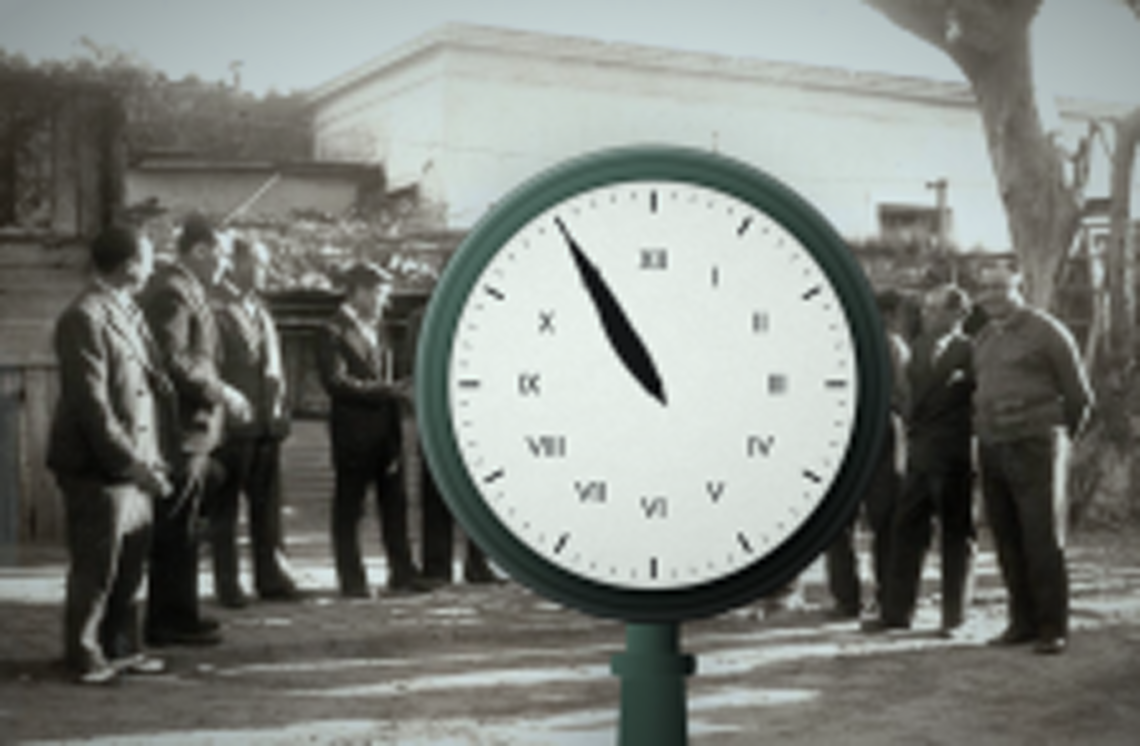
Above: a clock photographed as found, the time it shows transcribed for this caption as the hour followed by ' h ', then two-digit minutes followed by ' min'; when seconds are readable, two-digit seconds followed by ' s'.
10 h 55 min
